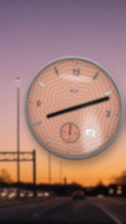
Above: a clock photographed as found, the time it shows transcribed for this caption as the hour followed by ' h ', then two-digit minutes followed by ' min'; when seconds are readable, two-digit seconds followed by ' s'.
8 h 11 min
